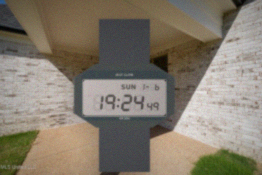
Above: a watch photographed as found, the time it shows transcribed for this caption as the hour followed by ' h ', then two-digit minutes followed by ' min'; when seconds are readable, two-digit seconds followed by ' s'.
19 h 24 min
